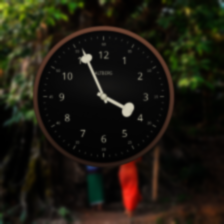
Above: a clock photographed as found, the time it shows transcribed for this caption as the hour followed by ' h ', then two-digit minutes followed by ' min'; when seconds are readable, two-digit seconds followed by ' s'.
3 h 56 min
